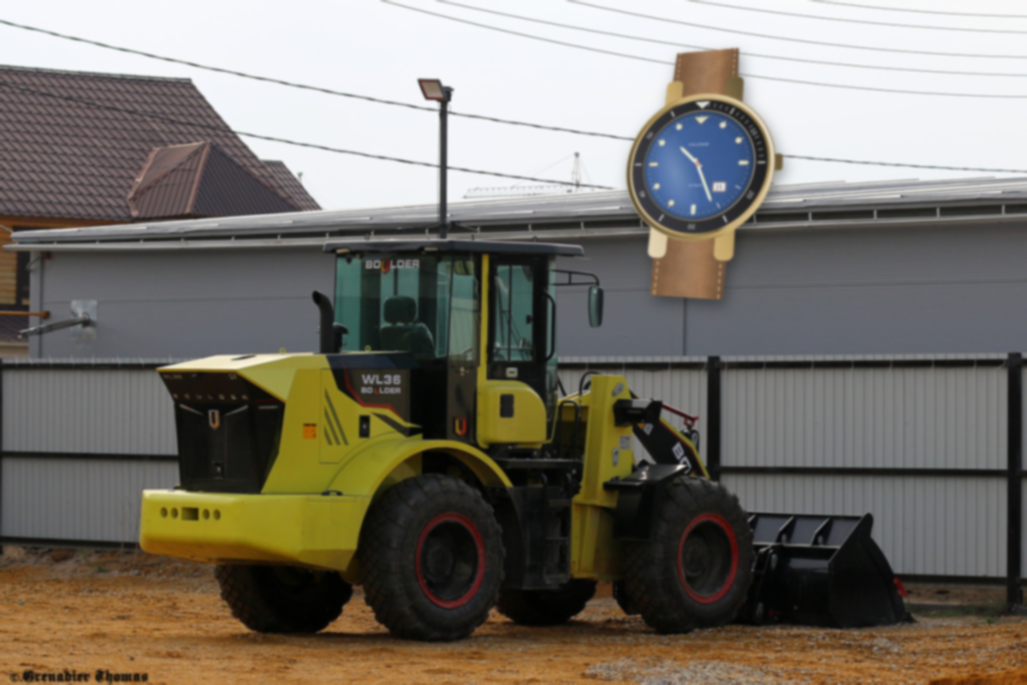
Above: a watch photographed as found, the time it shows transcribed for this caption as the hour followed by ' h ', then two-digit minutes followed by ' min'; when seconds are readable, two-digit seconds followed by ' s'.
10 h 26 min
